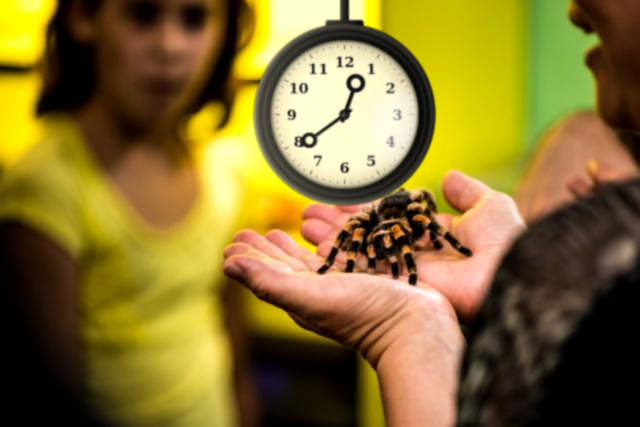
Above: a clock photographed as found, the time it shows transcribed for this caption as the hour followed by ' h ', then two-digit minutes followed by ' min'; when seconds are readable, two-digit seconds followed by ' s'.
12 h 39 min
